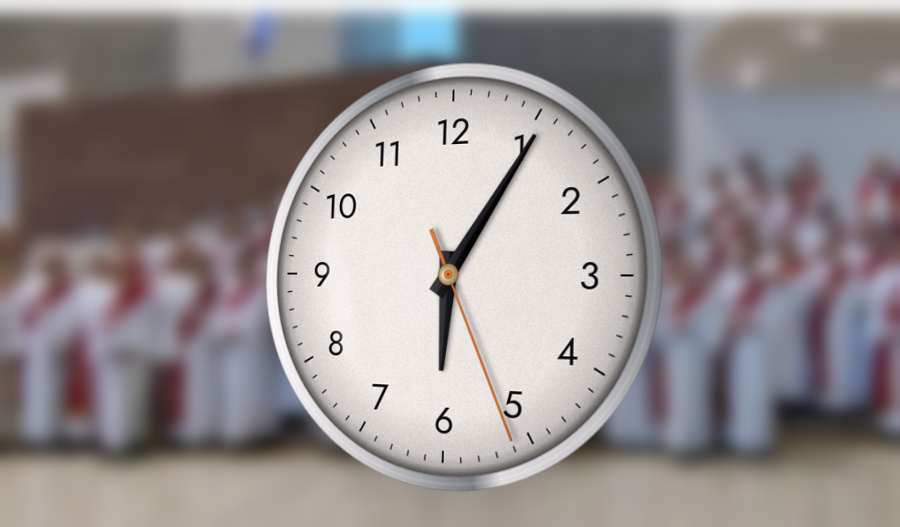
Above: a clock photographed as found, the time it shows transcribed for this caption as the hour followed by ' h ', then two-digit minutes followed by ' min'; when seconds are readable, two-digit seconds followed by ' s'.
6 h 05 min 26 s
